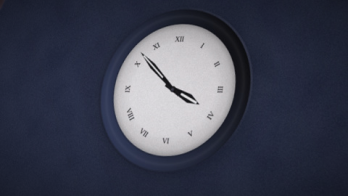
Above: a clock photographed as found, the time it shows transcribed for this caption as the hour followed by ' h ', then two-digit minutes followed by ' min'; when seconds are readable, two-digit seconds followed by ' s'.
3 h 52 min
